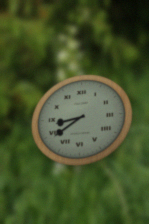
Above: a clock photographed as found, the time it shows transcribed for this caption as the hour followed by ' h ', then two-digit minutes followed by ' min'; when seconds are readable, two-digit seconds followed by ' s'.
8 h 39 min
